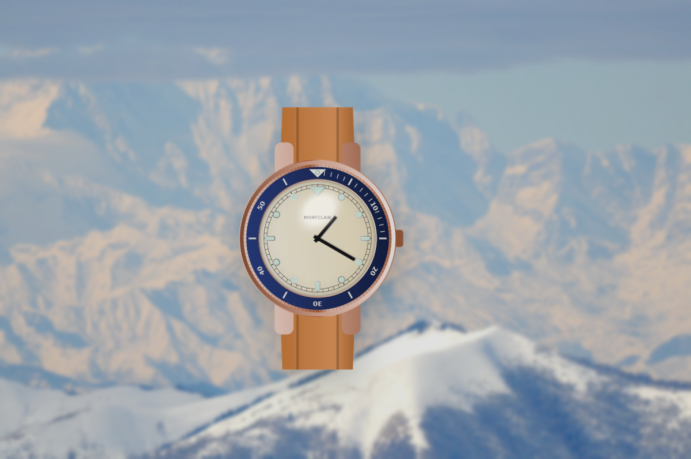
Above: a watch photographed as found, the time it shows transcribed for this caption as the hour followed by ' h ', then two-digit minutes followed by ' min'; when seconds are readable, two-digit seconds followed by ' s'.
1 h 20 min
